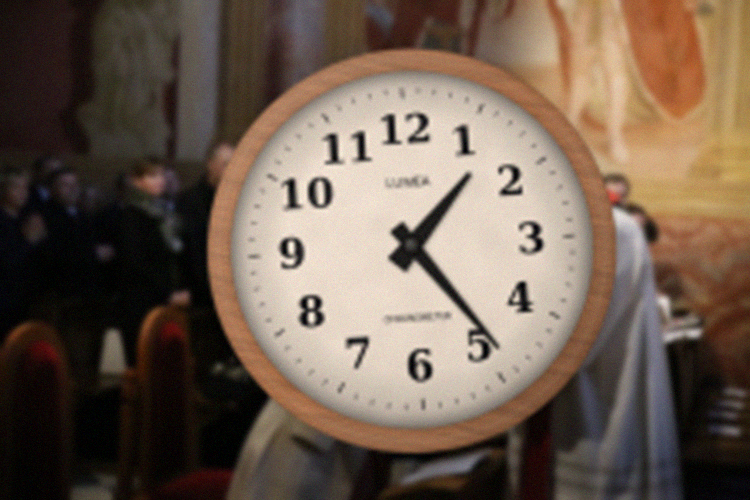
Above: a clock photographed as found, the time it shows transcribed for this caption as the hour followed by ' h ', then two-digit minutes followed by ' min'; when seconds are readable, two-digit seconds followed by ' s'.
1 h 24 min
